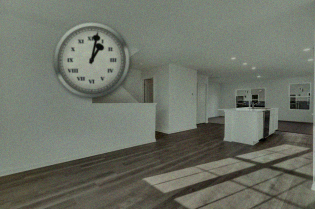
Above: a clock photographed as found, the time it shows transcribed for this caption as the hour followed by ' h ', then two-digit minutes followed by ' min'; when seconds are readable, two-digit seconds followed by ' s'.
1 h 02 min
